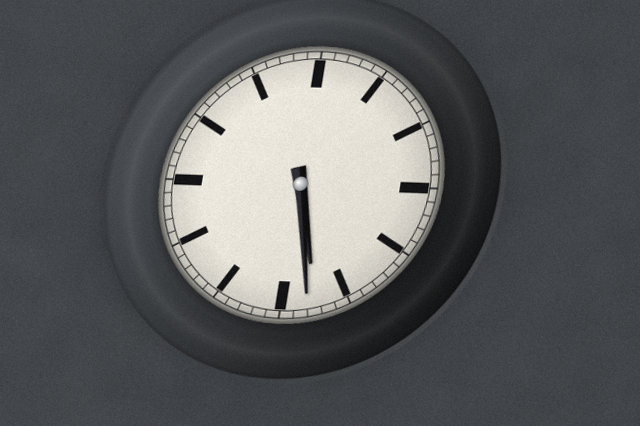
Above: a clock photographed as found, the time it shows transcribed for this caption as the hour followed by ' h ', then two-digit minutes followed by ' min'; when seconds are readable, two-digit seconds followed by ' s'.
5 h 28 min
